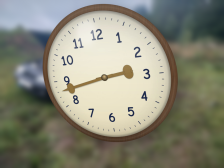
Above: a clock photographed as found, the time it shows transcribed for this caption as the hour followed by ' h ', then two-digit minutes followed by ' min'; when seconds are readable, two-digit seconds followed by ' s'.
2 h 43 min
